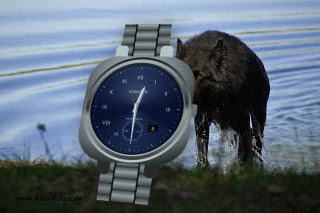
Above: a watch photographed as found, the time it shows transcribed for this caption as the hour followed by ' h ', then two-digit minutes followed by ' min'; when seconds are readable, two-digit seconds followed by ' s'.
12 h 30 min
